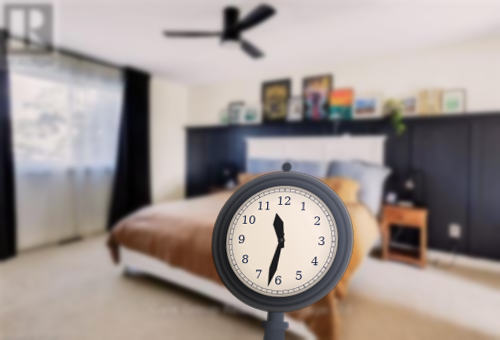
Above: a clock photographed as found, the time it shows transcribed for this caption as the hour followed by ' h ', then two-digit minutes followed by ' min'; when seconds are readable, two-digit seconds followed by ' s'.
11 h 32 min
